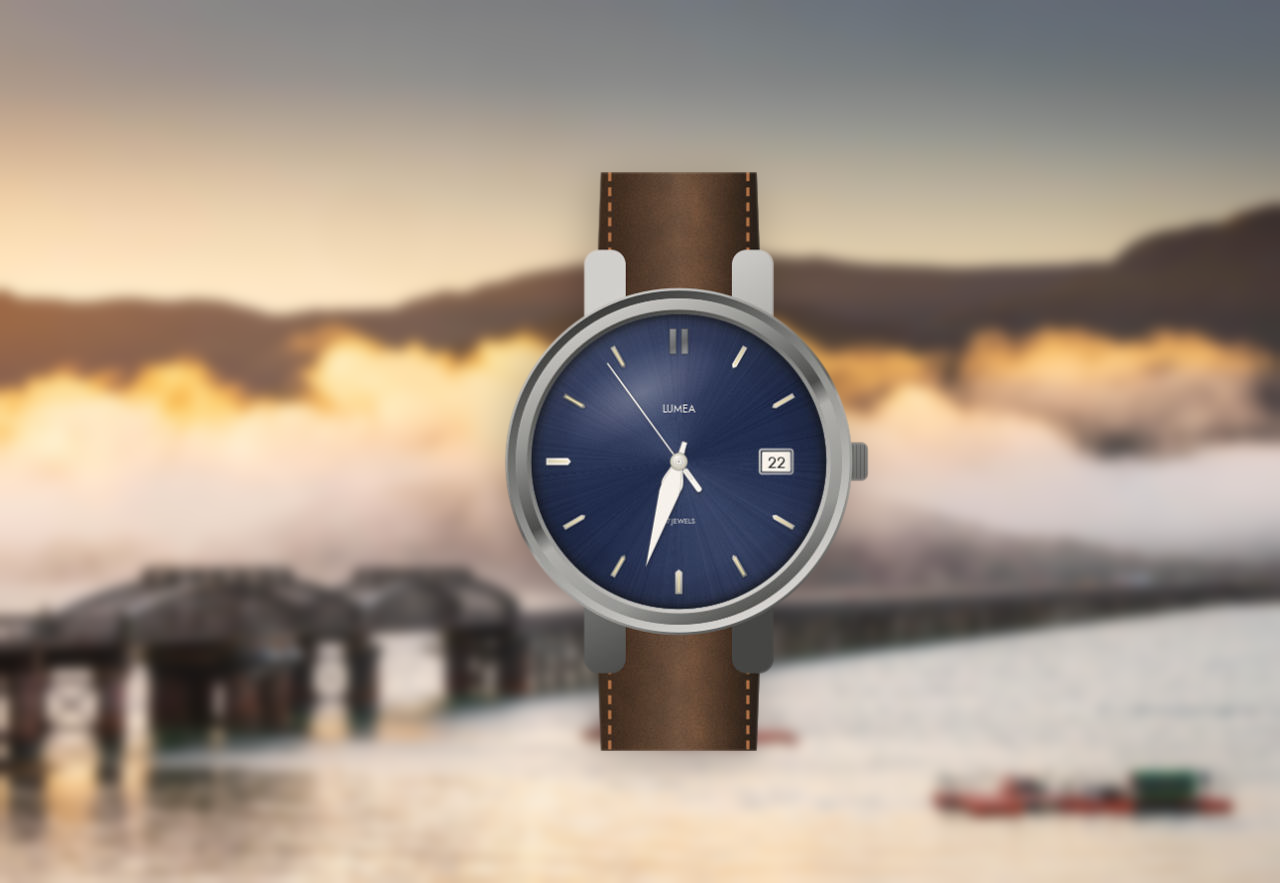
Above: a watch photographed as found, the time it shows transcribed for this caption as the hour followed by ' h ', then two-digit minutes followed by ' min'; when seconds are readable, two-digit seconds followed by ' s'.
6 h 32 min 54 s
